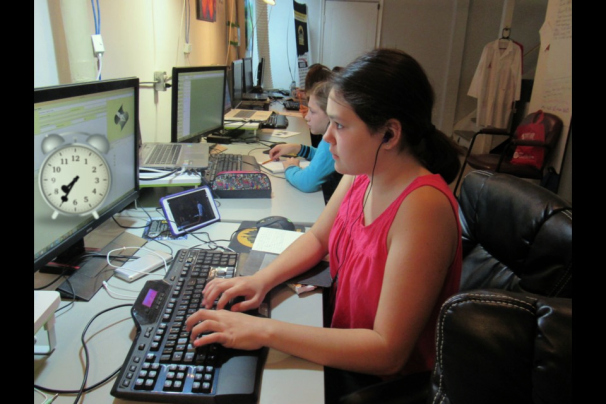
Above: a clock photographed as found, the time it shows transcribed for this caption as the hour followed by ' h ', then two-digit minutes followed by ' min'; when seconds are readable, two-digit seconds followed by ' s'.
7 h 35 min
